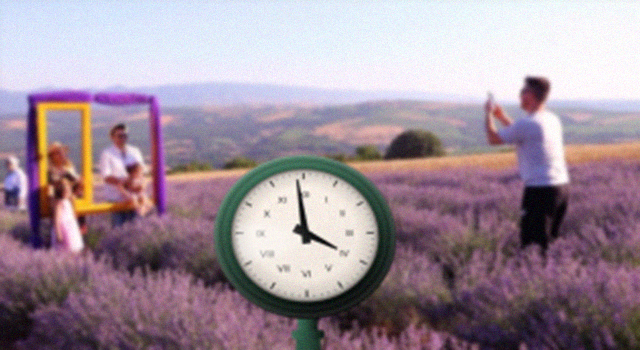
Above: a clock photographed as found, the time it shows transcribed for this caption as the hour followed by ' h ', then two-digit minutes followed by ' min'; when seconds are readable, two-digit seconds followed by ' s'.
3 h 59 min
